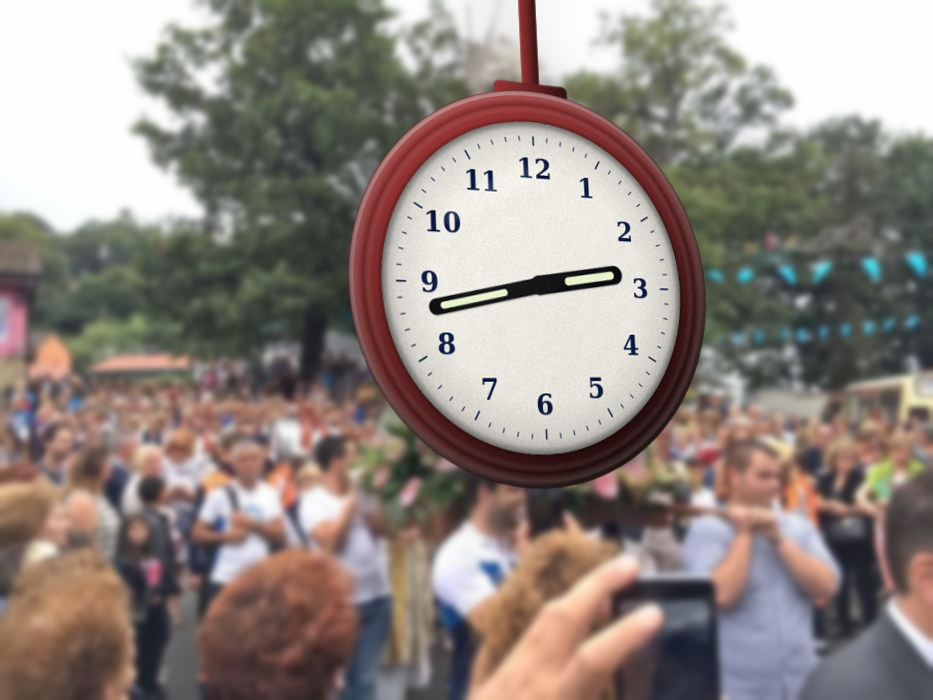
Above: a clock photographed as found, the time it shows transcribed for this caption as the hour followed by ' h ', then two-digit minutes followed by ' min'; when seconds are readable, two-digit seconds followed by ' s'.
2 h 43 min
